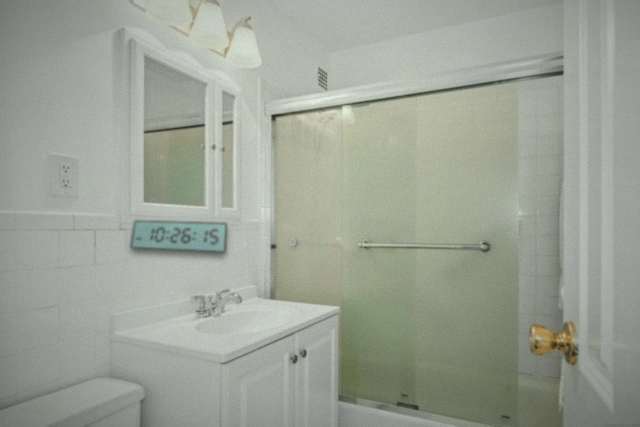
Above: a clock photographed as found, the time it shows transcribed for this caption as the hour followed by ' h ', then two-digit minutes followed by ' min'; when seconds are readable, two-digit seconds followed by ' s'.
10 h 26 min 15 s
